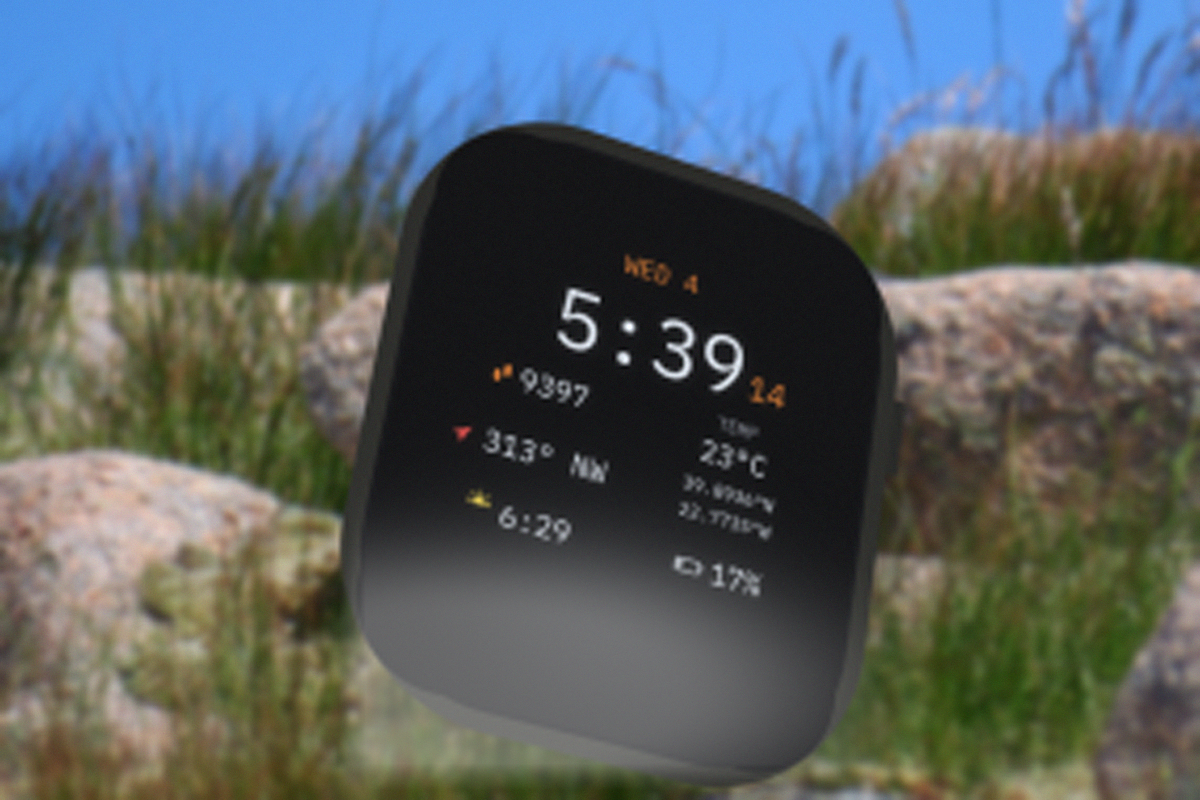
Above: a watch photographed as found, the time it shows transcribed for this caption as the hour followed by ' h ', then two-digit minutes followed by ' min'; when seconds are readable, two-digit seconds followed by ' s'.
5 h 39 min 14 s
